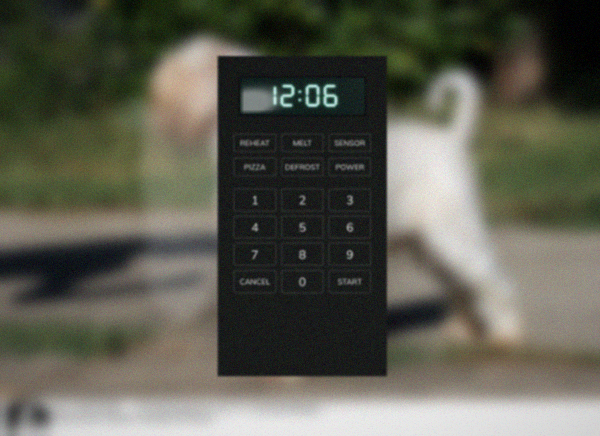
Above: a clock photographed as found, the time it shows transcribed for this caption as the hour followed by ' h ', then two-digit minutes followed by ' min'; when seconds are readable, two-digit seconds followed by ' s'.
12 h 06 min
